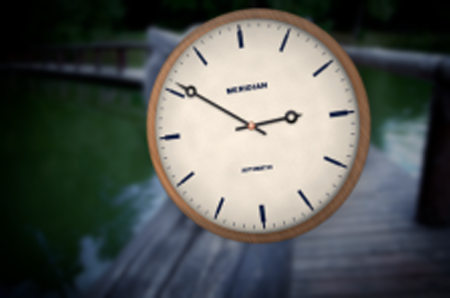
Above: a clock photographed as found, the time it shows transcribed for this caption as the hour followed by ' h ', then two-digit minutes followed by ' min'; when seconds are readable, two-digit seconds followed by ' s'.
2 h 51 min
